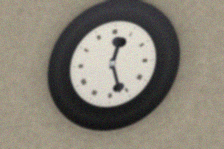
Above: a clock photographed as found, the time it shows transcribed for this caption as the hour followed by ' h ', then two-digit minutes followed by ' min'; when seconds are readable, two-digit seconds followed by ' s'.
12 h 27 min
